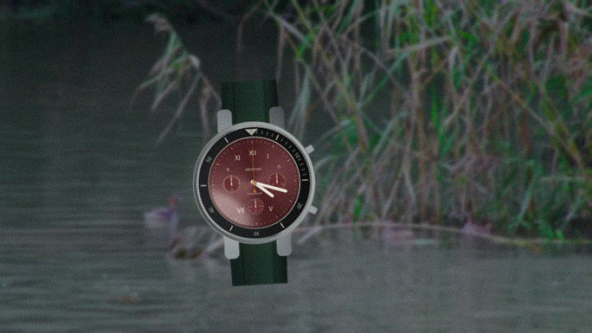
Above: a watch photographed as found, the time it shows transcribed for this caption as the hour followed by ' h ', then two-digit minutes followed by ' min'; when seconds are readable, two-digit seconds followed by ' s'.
4 h 18 min
